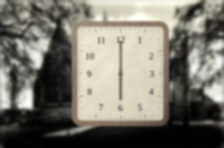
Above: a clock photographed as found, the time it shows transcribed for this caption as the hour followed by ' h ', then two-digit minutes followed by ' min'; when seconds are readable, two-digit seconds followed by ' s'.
6 h 00 min
